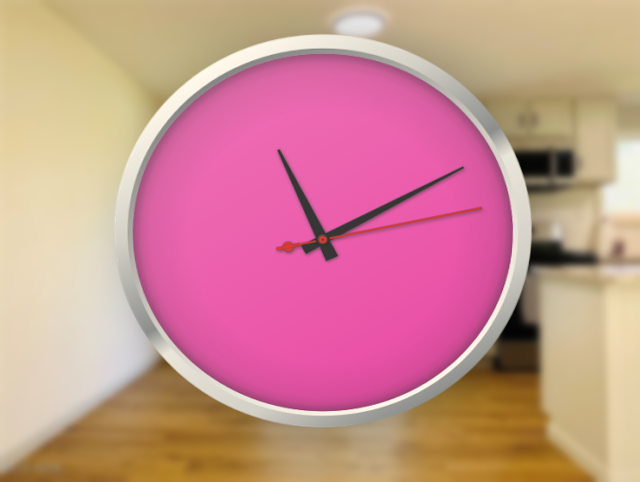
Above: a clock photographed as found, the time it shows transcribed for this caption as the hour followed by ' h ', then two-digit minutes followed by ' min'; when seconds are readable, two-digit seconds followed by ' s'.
11 h 10 min 13 s
